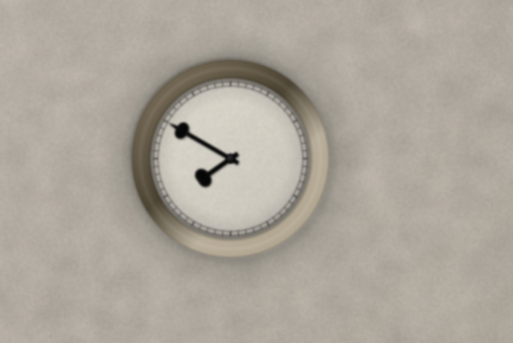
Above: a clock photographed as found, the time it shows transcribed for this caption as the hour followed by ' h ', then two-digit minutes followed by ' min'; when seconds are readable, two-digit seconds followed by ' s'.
7 h 50 min
